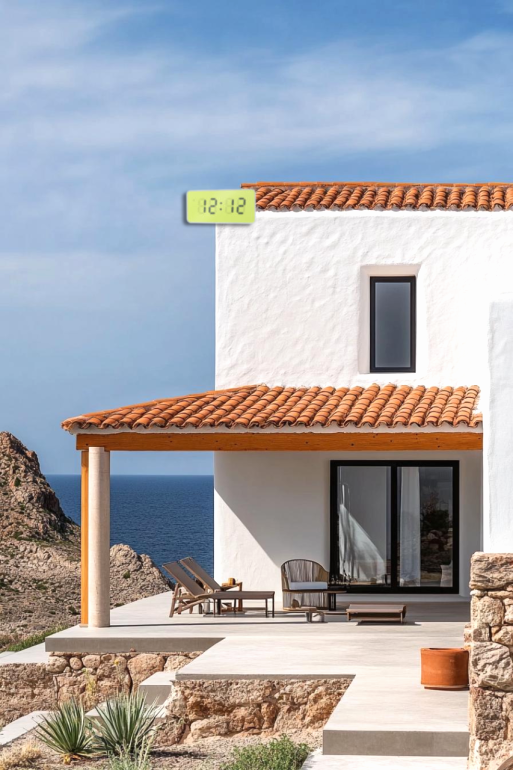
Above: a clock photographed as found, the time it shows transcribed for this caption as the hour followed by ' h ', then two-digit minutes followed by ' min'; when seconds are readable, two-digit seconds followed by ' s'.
12 h 12 min
